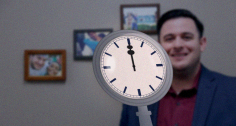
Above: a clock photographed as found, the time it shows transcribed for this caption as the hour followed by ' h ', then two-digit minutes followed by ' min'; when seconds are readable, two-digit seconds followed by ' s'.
12 h 00 min
